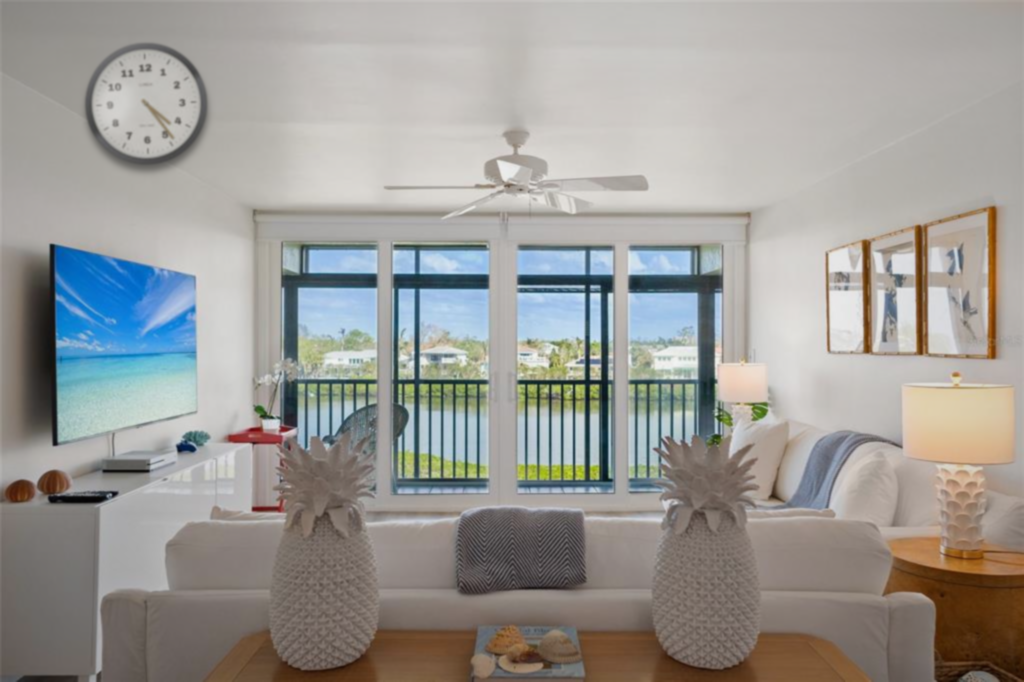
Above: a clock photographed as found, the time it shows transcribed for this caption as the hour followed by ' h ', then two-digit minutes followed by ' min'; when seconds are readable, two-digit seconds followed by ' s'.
4 h 24 min
